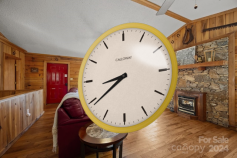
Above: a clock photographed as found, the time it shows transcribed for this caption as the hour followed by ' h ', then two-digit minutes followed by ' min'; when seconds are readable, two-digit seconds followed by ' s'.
8 h 39 min
